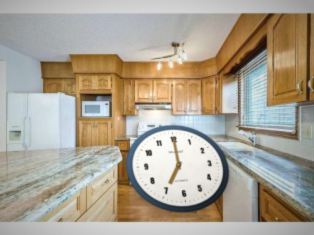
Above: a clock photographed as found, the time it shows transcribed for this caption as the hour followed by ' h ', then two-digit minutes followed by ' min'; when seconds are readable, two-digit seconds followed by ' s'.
7 h 00 min
